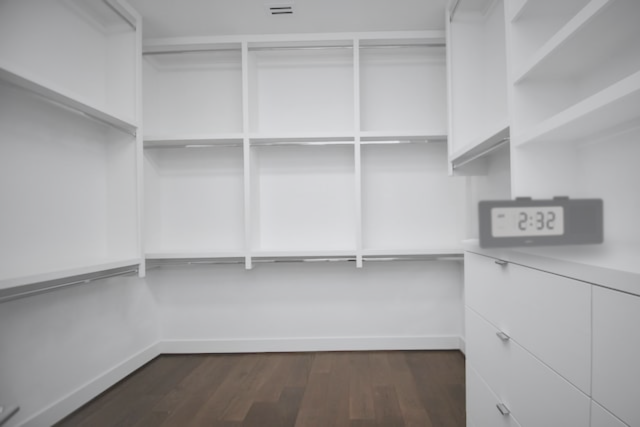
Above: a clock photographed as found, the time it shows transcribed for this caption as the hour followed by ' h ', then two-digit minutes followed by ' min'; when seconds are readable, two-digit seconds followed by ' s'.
2 h 32 min
